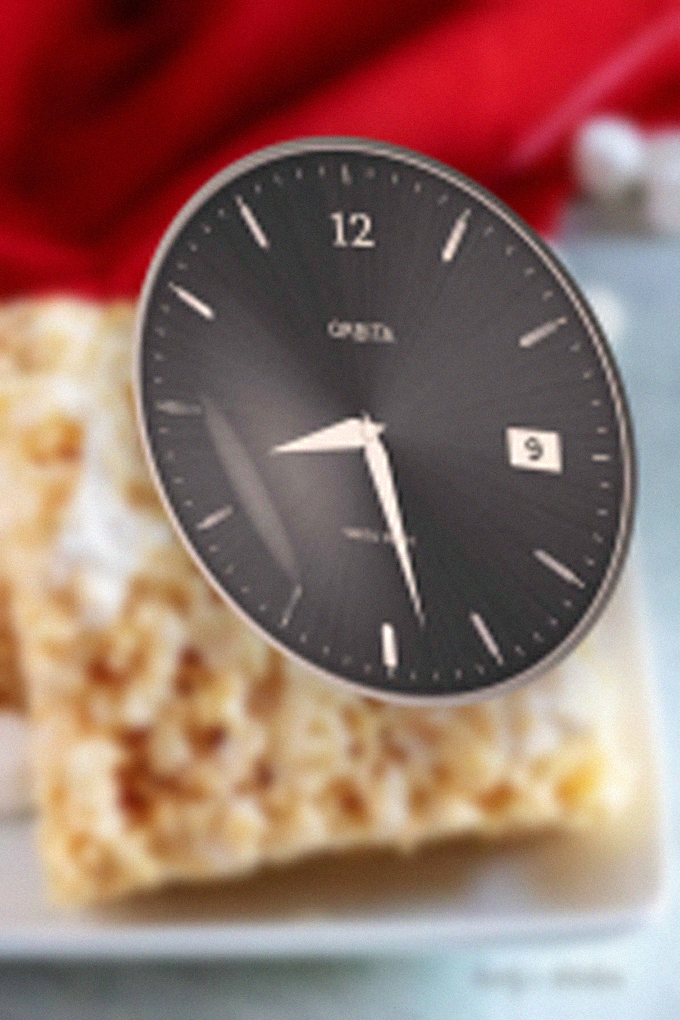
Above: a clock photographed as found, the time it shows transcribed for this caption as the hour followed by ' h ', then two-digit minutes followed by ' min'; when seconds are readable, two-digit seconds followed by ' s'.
8 h 28 min
